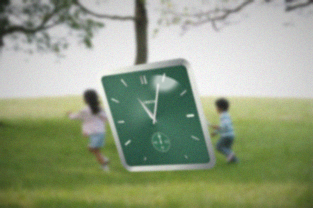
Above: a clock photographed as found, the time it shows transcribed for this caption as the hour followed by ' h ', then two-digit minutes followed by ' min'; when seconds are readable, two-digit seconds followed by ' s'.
11 h 04 min
